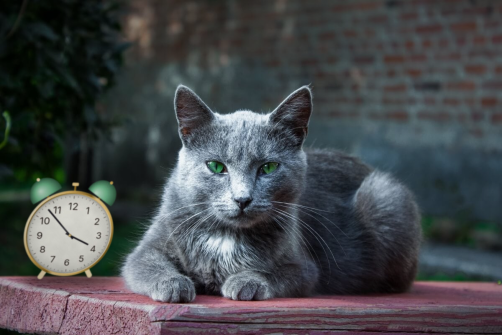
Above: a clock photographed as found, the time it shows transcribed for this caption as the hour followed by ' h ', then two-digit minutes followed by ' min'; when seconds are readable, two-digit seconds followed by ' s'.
3 h 53 min
